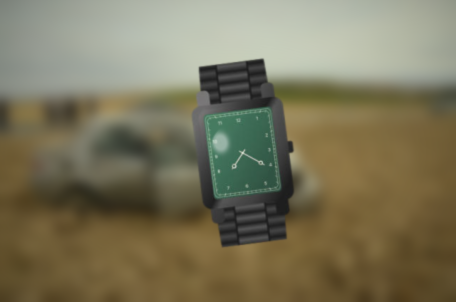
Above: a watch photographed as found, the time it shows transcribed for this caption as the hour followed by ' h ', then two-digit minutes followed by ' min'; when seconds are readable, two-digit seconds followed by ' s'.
7 h 21 min
